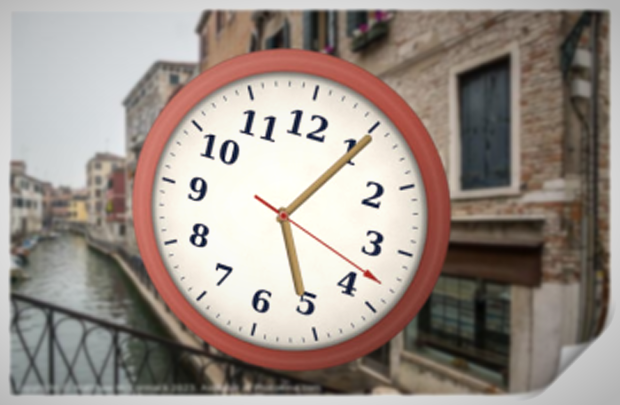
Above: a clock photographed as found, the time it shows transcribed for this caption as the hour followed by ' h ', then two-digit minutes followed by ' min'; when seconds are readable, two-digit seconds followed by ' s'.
5 h 05 min 18 s
